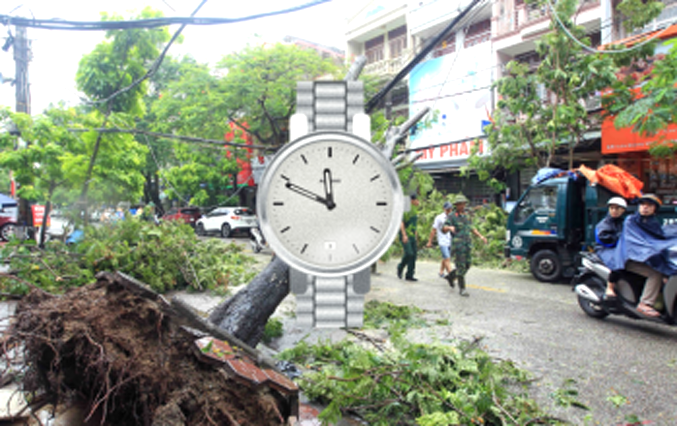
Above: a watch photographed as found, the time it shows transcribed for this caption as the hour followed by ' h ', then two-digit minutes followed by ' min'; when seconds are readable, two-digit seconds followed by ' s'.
11 h 49 min
